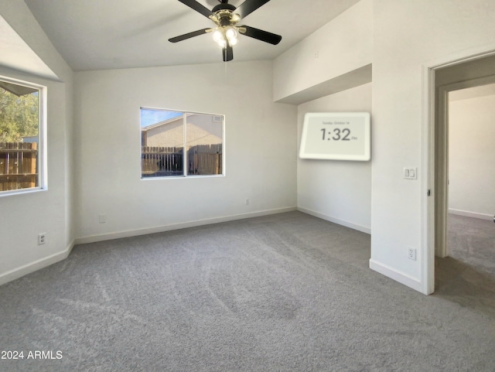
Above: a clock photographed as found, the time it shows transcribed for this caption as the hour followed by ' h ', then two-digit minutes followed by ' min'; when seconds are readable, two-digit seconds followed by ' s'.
1 h 32 min
